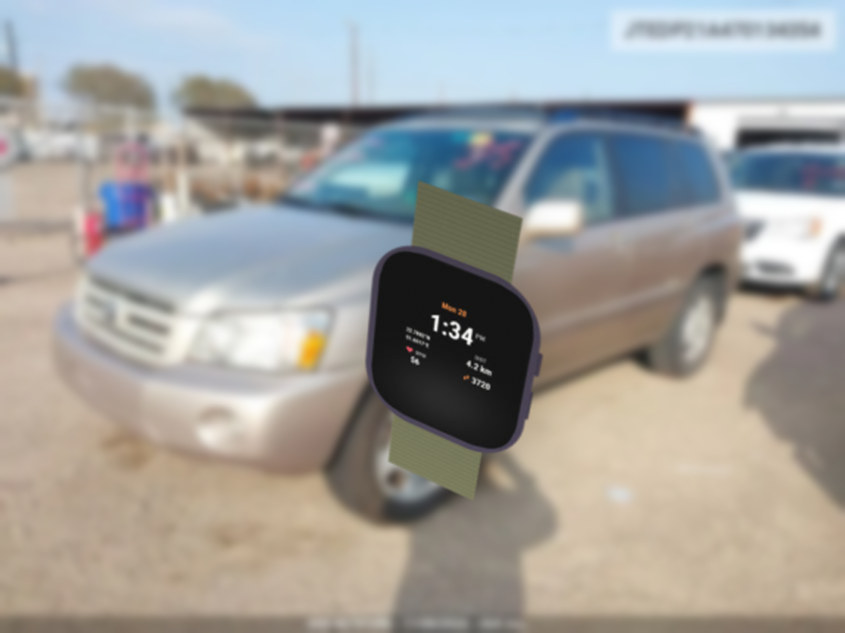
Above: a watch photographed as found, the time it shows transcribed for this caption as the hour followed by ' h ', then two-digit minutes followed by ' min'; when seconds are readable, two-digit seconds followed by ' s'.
1 h 34 min
